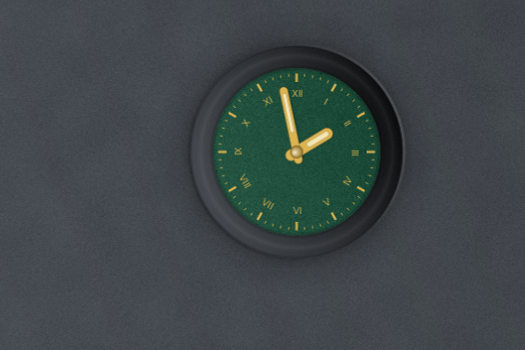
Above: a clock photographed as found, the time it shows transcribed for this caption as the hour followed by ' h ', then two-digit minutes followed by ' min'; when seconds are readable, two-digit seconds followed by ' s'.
1 h 58 min
